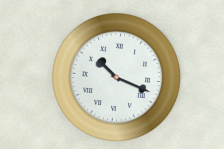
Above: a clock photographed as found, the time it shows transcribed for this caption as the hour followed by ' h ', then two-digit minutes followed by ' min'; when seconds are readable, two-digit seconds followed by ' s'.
10 h 18 min
